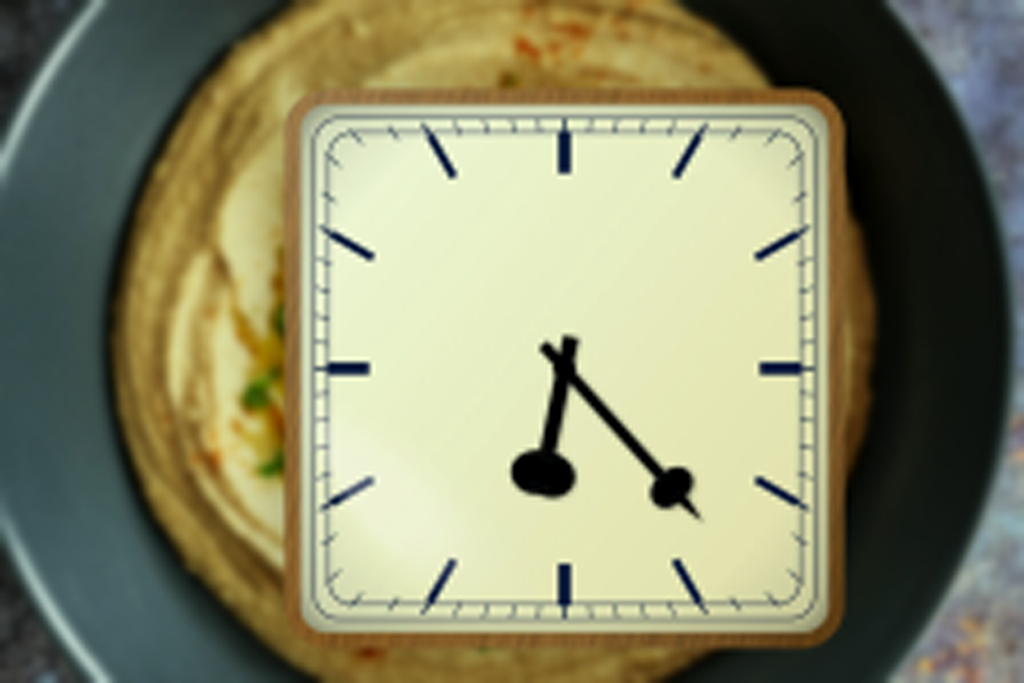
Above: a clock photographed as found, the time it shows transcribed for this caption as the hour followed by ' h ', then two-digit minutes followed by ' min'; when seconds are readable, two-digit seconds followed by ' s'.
6 h 23 min
